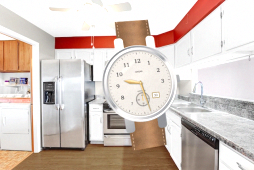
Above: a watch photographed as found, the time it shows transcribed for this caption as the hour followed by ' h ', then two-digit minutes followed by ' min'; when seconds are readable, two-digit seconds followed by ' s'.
9 h 28 min
